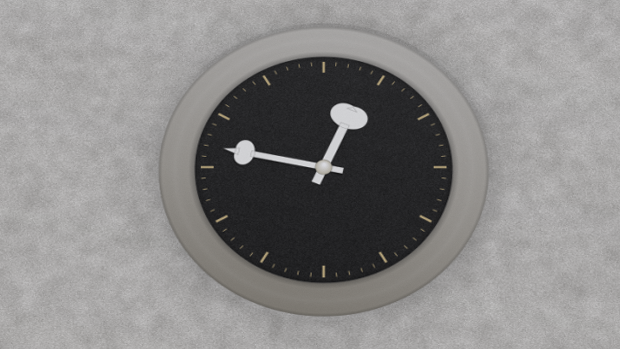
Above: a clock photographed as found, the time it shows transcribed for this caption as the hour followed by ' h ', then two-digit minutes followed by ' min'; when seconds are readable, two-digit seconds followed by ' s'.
12 h 47 min
